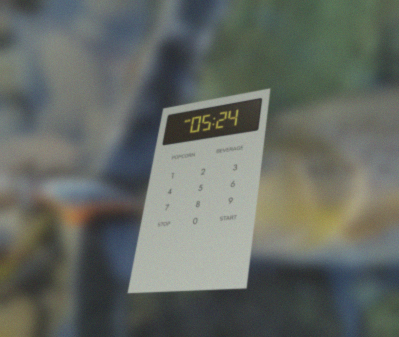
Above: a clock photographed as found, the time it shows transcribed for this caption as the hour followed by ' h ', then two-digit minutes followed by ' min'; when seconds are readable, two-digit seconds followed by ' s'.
5 h 24 min
